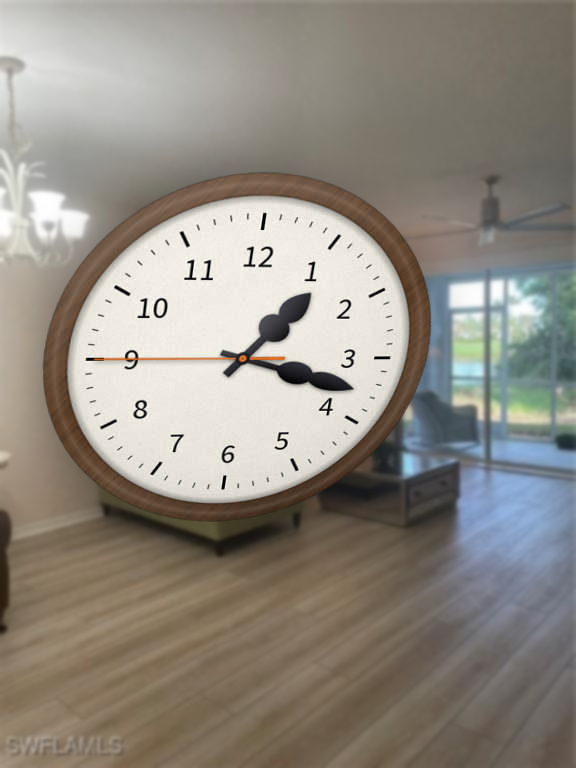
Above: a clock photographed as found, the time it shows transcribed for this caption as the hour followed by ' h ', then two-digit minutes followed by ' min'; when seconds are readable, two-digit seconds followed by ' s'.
1 h 17 min 45 s
